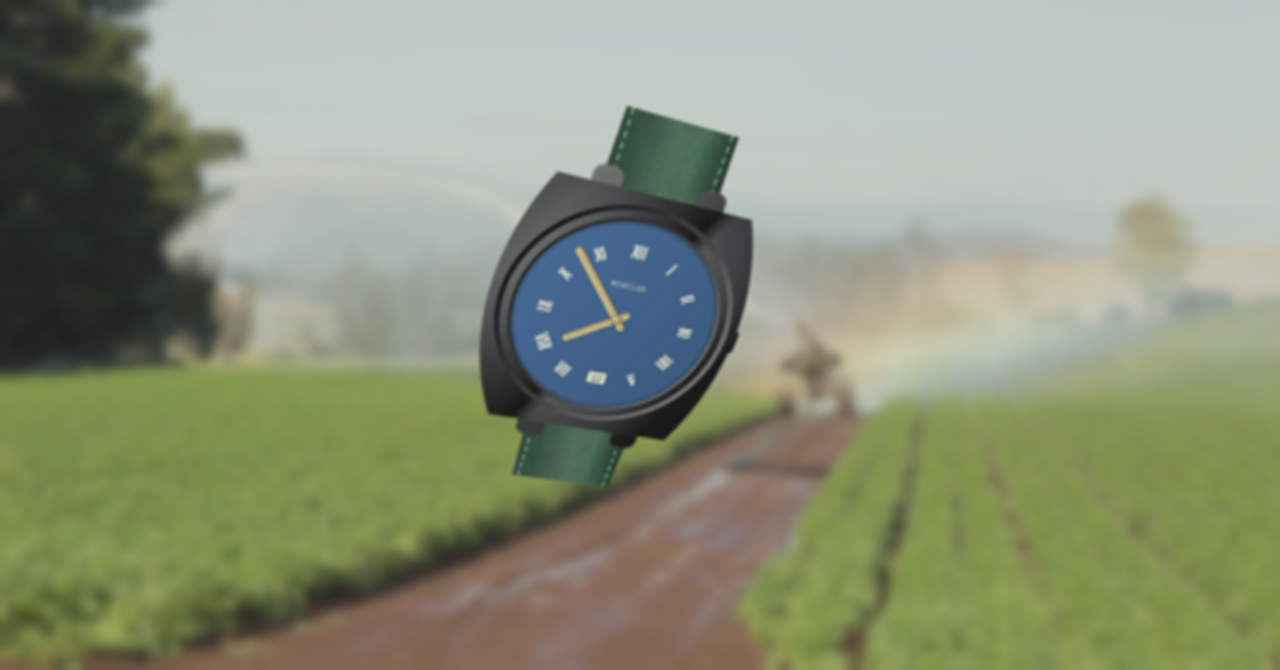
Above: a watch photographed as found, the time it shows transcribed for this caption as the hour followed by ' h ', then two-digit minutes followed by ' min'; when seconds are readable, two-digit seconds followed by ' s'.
7 h 53 min
